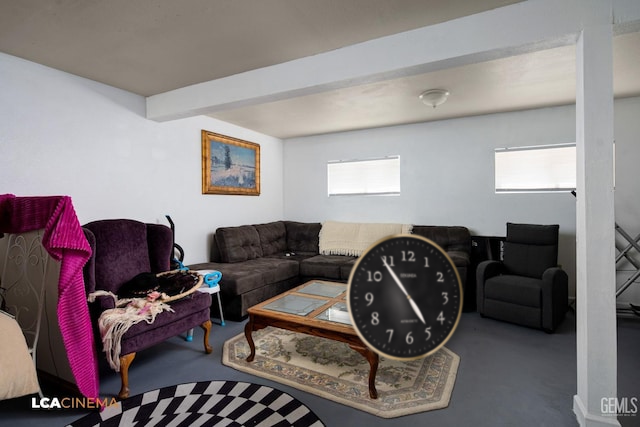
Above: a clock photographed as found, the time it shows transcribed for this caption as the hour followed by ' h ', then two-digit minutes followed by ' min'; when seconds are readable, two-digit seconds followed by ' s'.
4 h 54 min
